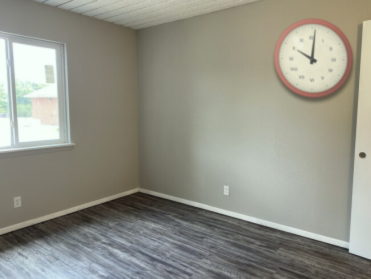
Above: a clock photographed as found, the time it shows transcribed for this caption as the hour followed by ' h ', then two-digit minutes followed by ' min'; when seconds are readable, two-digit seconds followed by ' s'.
10 h 01 min
